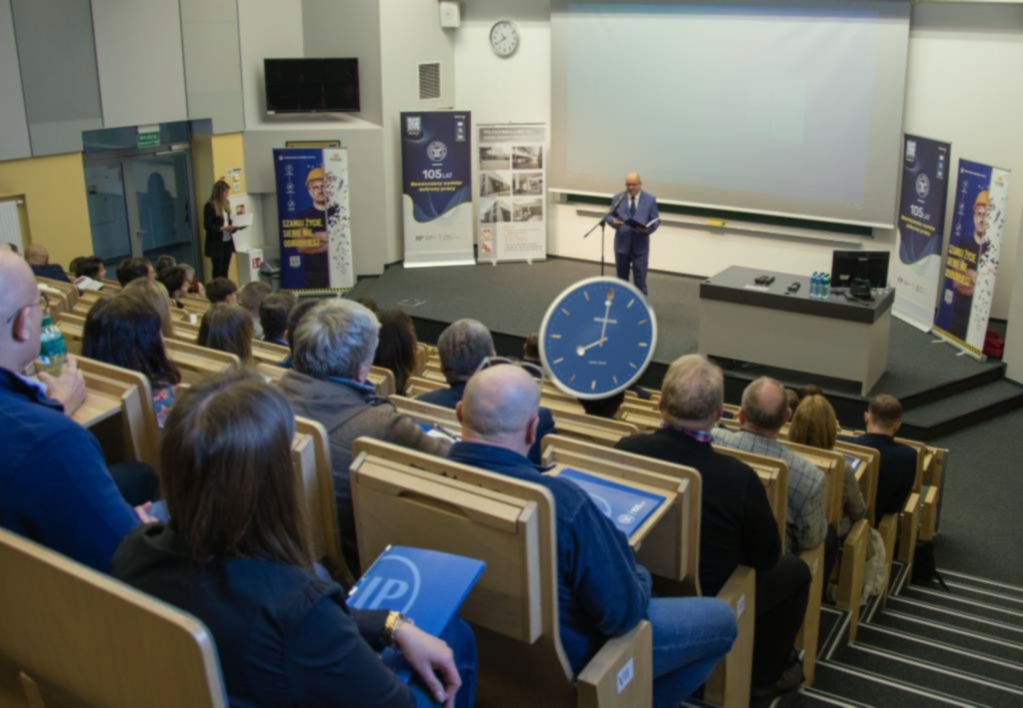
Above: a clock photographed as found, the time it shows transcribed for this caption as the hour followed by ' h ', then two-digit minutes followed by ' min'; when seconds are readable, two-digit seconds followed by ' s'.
8 h 00 min
